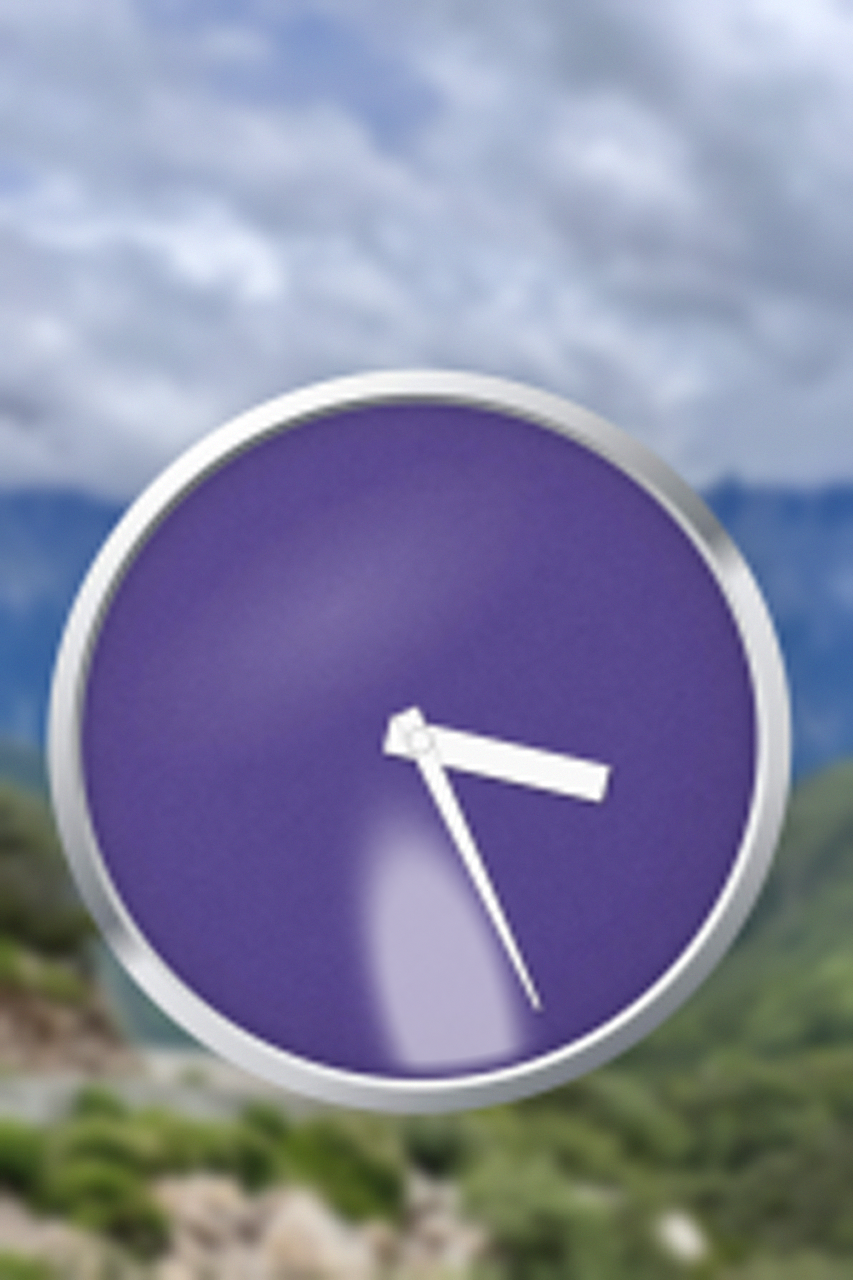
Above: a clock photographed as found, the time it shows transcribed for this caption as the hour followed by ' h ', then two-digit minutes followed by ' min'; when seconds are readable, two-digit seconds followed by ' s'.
3 h 26 min
